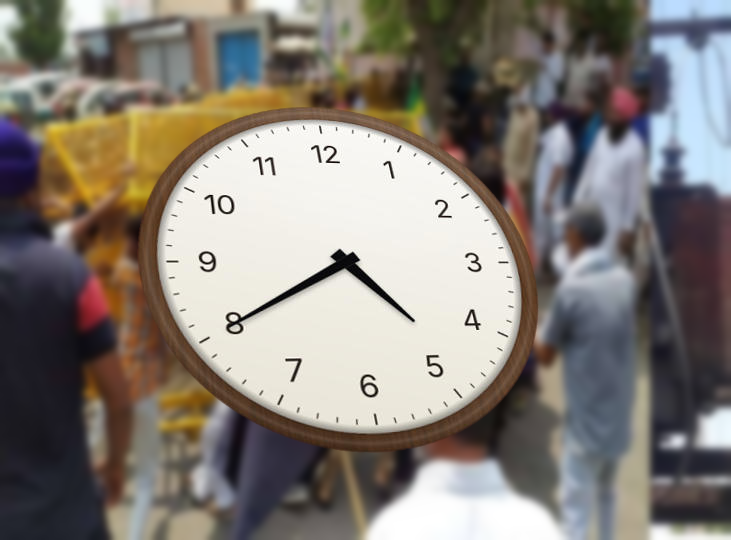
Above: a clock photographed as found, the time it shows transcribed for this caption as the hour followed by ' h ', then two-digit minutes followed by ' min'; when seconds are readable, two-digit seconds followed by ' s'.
4 h 40 min
